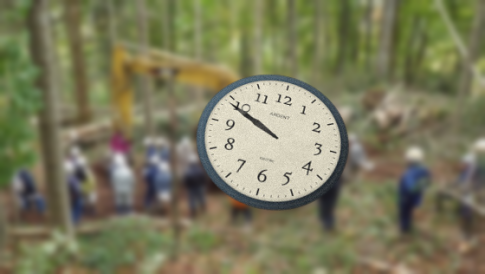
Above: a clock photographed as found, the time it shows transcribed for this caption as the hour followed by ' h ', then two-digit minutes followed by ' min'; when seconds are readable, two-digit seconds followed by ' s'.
9 h 49 min
